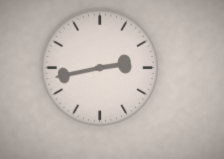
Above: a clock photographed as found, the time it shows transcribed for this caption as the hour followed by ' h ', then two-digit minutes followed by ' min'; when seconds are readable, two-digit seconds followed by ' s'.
2 h 43 min
